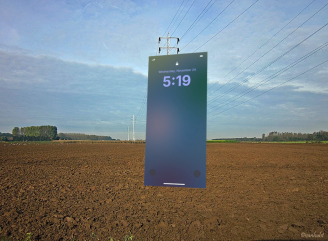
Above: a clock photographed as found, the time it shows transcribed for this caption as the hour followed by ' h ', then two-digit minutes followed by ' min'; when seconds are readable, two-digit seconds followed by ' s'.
5 h 19 min
